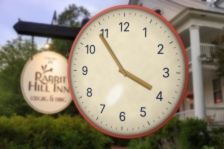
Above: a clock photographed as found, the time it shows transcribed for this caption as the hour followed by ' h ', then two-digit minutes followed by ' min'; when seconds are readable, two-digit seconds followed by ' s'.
3 h 54 min
